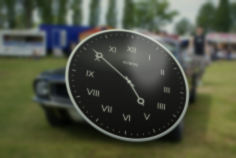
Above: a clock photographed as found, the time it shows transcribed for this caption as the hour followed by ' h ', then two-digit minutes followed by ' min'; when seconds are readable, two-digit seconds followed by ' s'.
4 h 51 min
